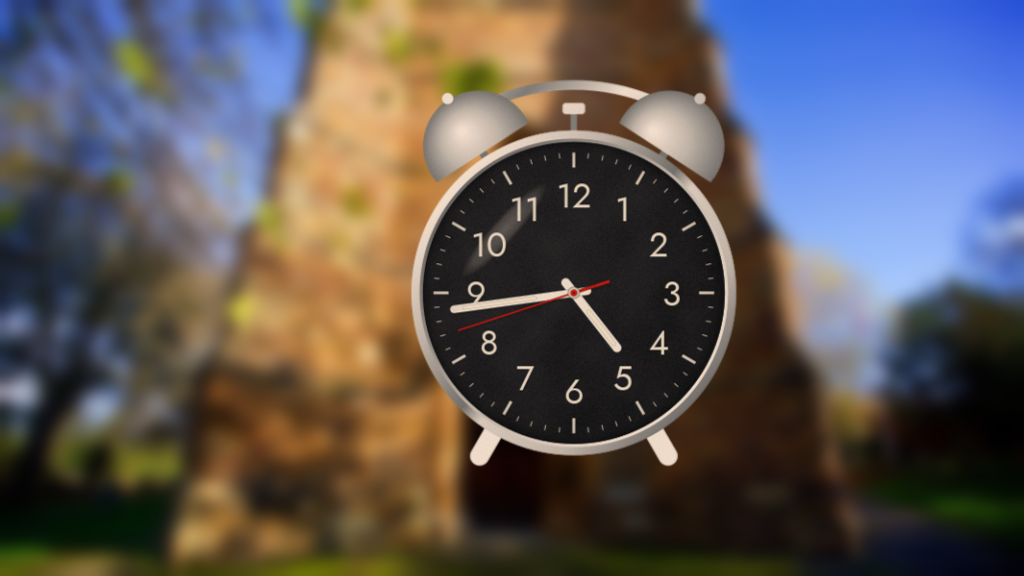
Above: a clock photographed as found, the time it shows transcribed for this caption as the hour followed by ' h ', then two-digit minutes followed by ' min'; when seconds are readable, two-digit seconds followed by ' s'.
4 h 43 min 42 s
